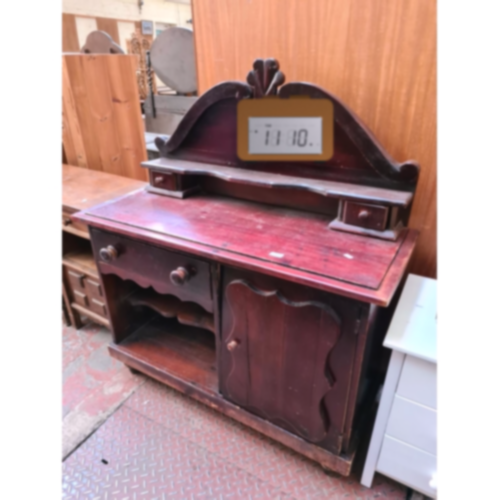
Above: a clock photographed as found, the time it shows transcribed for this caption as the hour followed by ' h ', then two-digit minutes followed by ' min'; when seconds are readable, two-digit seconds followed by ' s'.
11 h 10 min
